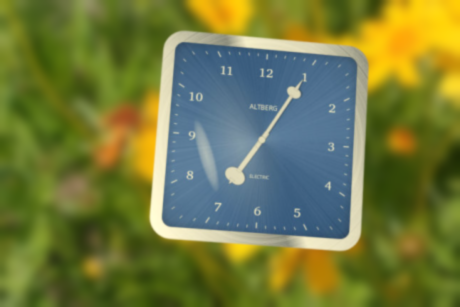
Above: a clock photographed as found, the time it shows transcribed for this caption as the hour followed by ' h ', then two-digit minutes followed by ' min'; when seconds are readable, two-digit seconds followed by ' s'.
7 h 05 min
